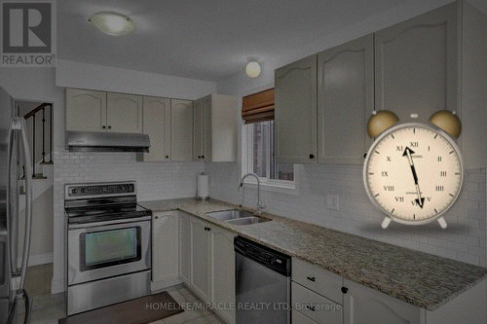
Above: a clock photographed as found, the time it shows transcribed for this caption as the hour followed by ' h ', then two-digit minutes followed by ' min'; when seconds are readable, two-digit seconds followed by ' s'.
11 h 28 min
